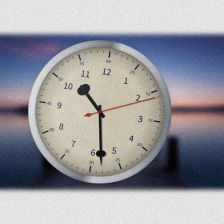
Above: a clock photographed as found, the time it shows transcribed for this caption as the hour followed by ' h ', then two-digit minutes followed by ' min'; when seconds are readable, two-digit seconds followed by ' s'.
10 h 28 min 11 s
